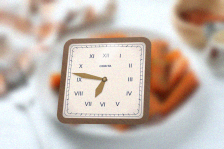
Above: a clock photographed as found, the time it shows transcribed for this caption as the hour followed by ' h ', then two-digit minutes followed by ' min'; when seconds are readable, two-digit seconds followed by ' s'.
6 h 47 min
